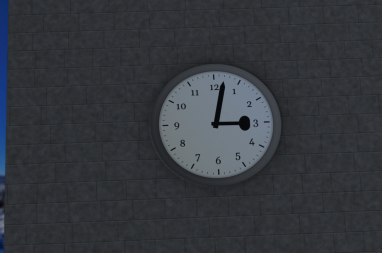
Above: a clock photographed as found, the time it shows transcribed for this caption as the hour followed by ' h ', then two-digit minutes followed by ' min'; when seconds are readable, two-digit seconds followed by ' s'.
3 h 02 min
